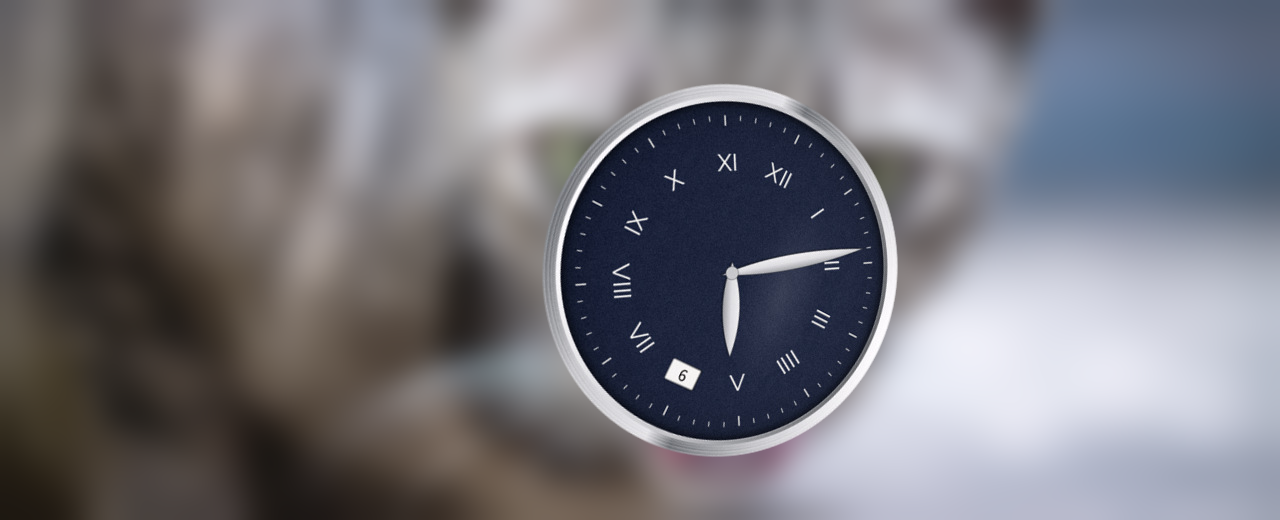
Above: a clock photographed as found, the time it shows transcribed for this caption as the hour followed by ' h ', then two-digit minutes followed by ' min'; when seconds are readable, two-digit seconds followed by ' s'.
5 h 09 min
